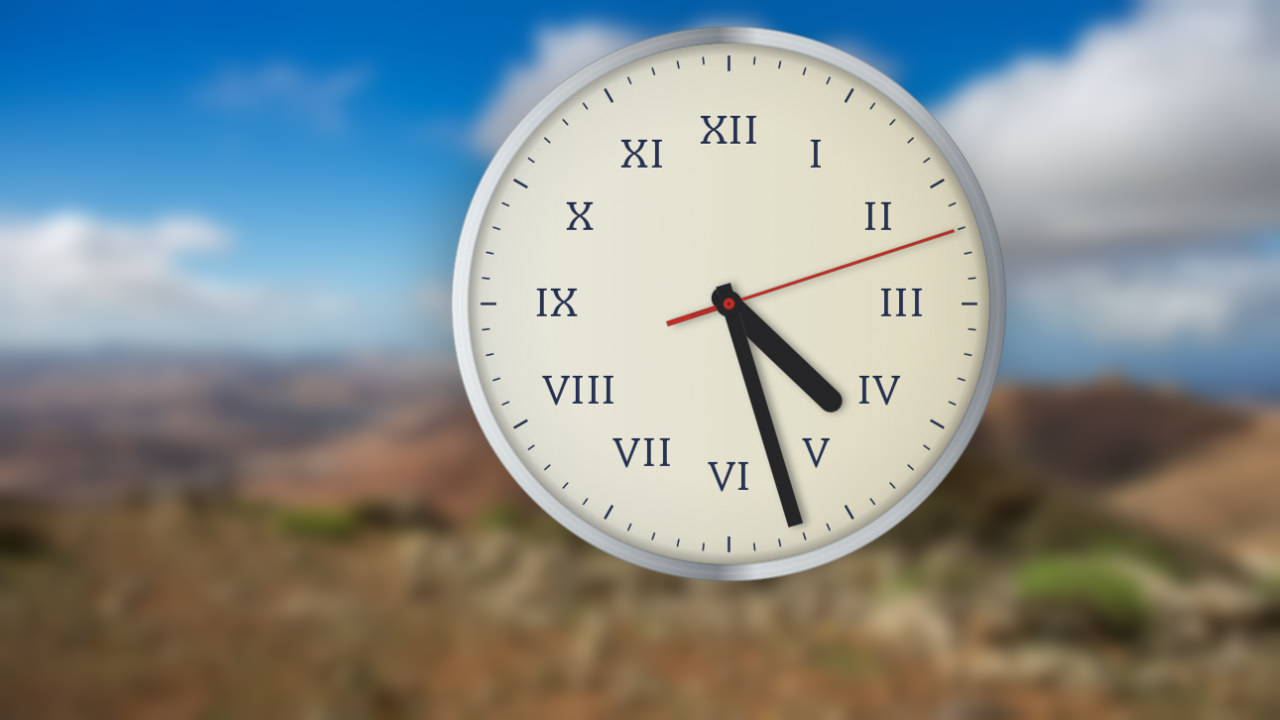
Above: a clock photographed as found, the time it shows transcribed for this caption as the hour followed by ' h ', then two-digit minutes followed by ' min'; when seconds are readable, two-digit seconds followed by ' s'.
4 h 27 min 12 s
